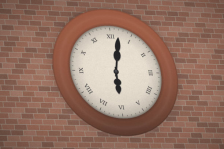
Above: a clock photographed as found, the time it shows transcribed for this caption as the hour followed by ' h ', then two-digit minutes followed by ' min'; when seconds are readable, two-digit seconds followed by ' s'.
6 h 02 min
